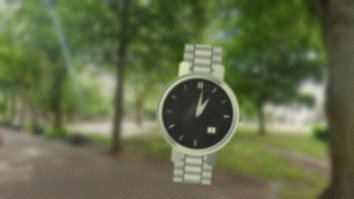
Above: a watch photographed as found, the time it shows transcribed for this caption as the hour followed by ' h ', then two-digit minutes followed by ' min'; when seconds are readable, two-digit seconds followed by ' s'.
1 h 01 min
